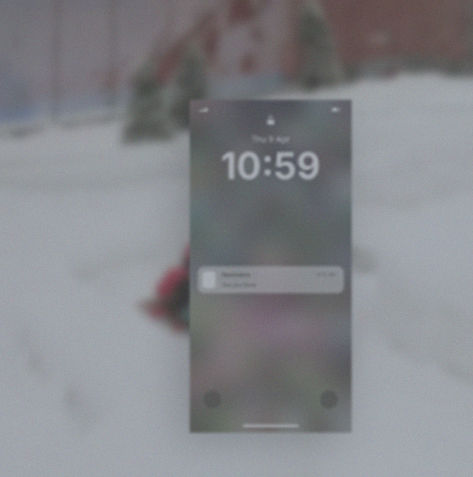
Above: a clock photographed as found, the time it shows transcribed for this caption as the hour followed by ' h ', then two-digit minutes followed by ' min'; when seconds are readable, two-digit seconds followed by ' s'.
10 h 59 min
